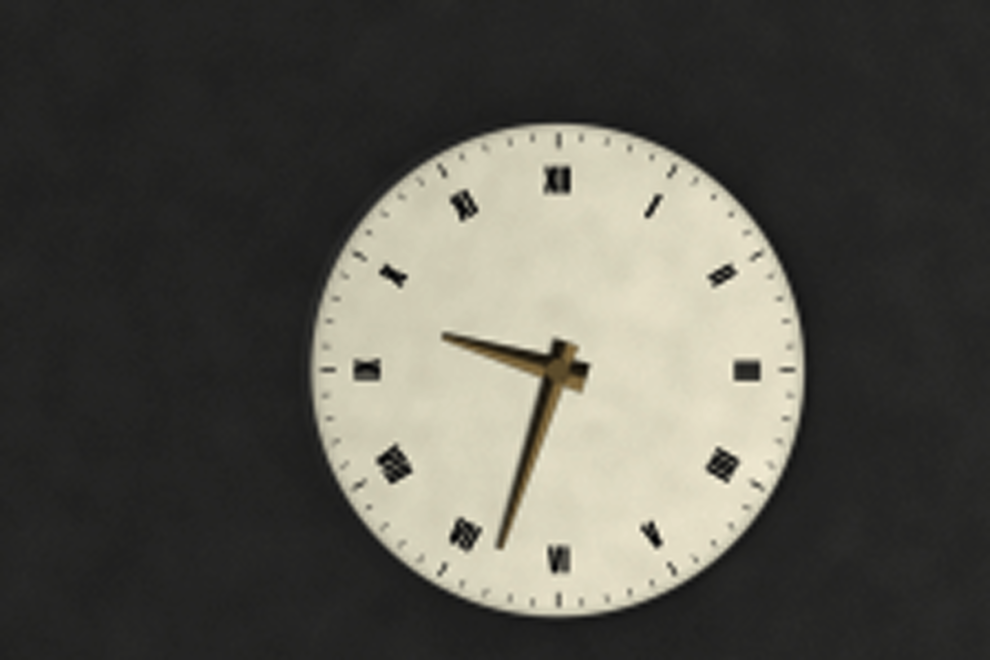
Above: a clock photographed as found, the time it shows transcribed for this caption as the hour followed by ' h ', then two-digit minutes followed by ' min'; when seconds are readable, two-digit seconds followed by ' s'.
9 h 33 min
